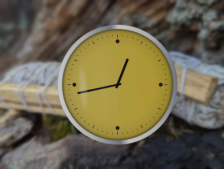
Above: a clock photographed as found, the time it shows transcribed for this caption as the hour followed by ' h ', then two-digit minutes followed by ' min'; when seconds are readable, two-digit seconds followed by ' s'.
12 h 43 min
